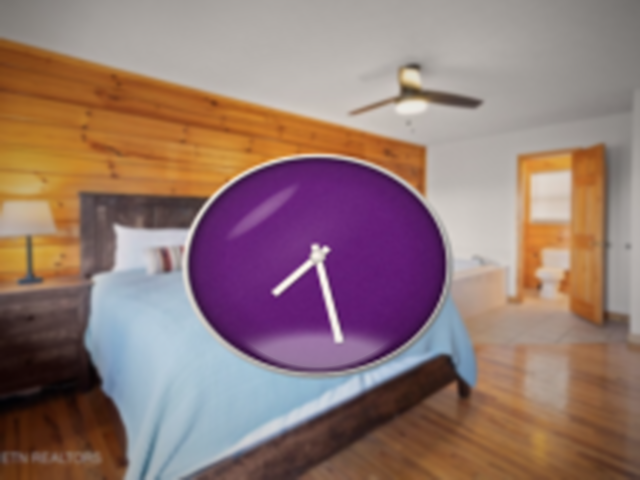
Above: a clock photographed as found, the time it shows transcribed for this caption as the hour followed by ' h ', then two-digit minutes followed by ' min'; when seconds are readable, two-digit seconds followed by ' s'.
7 h 28 min
